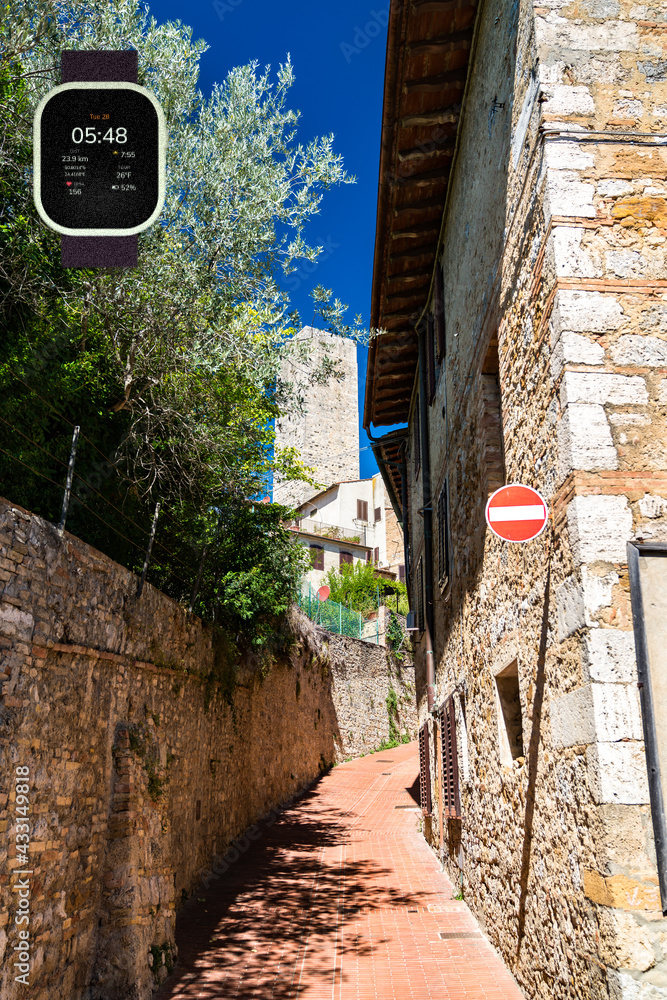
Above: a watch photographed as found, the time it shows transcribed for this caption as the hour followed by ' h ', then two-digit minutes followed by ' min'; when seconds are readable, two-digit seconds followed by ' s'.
5 h 48 min
